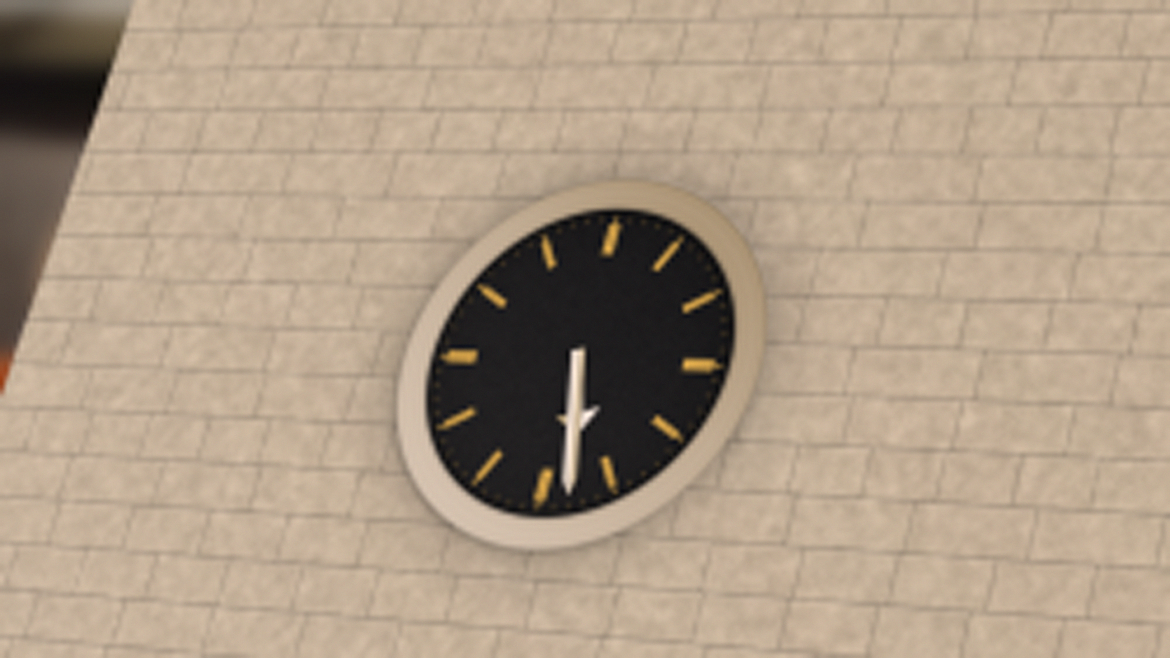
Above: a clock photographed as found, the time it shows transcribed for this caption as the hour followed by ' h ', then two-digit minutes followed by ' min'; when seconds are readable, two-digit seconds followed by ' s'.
5 h 28 min
